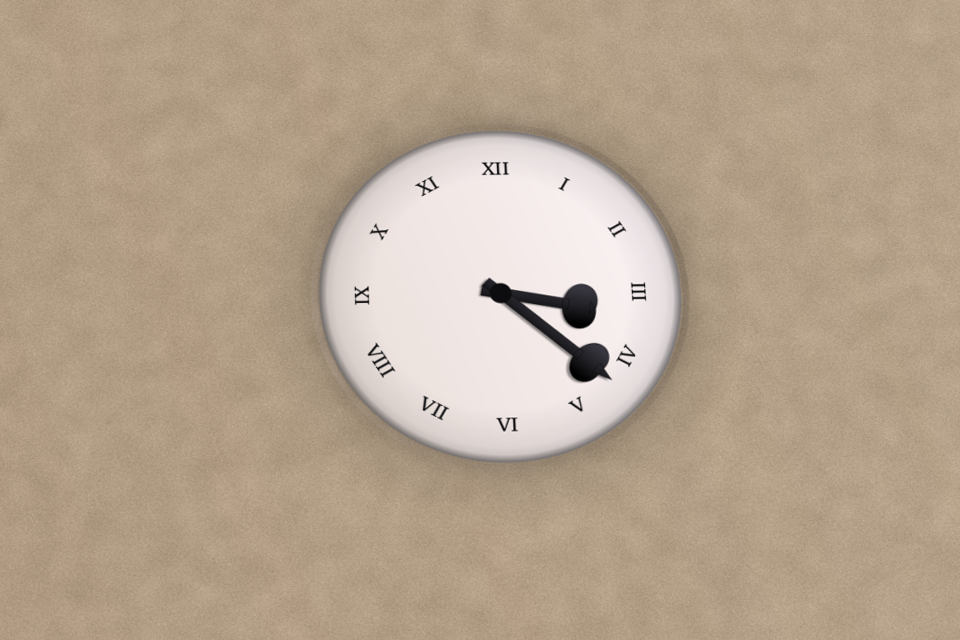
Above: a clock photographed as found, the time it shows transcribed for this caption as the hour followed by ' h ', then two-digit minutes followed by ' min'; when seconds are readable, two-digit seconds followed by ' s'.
3 h 22 min
